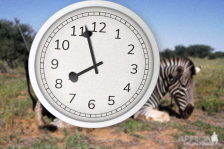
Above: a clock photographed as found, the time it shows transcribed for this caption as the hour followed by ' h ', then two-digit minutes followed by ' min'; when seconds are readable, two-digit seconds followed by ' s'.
7 h 57 min
